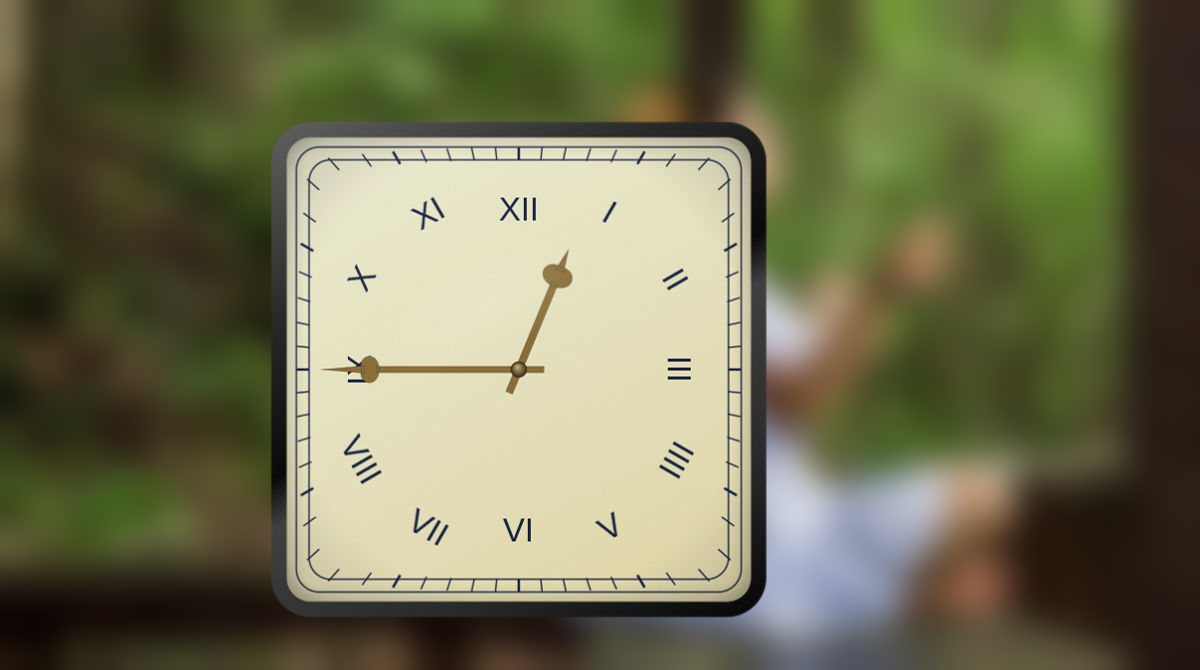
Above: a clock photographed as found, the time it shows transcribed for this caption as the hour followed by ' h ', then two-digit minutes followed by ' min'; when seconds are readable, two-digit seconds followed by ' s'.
12 h 45 min
